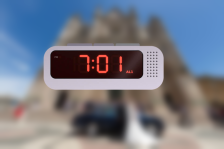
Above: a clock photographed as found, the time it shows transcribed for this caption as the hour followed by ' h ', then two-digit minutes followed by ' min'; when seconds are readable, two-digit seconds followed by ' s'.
7 h 01 min
